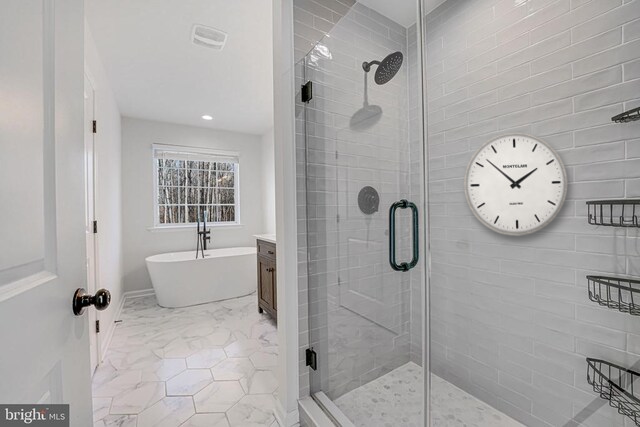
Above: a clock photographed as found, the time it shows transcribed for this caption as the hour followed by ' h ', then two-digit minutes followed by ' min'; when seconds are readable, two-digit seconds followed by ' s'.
1 h 52 min
